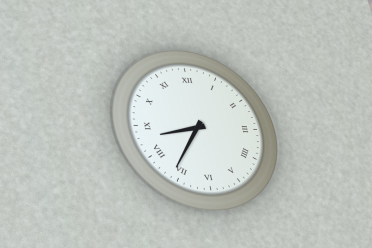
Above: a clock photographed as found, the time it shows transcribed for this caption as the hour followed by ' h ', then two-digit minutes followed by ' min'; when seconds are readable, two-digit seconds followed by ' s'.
8 h 36 min
